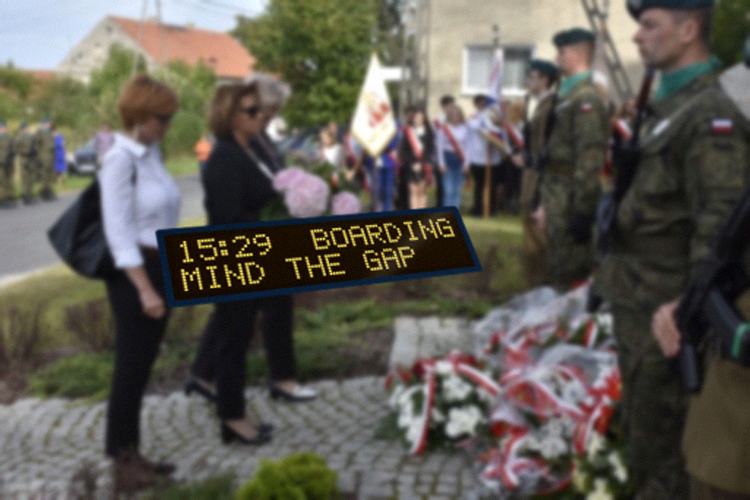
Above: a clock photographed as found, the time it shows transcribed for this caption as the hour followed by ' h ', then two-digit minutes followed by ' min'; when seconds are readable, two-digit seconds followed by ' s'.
15 h 29 min
